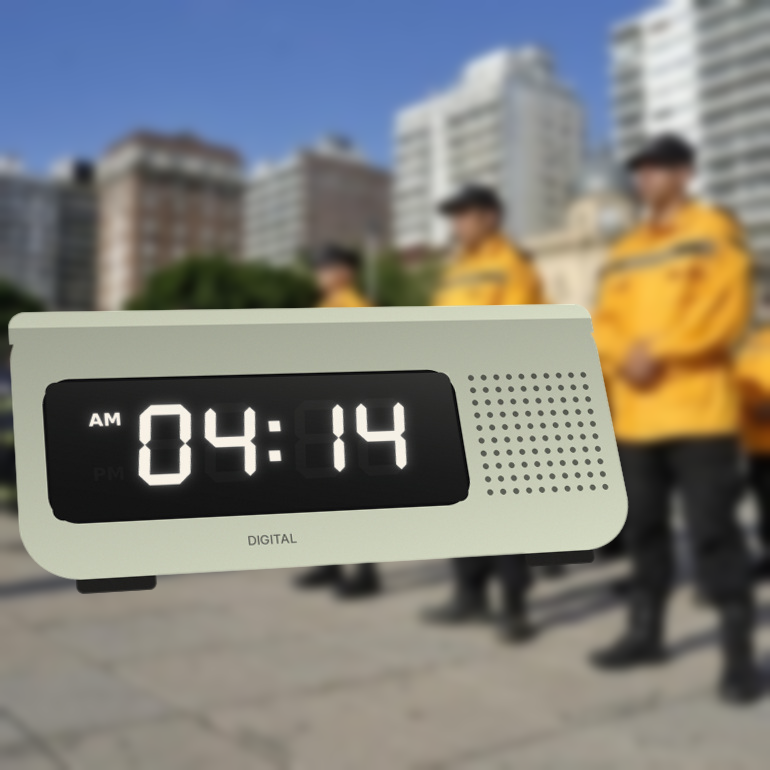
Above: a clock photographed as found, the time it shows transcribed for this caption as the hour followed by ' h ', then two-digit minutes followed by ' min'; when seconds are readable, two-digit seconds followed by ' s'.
4 h 14 min
